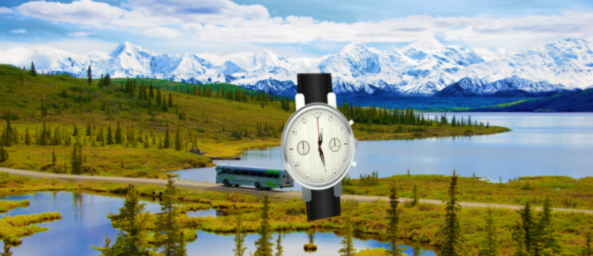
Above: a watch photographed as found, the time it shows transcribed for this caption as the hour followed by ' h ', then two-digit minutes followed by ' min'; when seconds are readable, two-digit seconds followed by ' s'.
12 h 28 min
